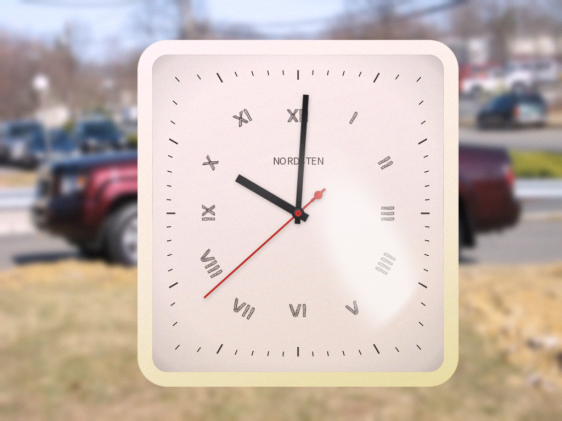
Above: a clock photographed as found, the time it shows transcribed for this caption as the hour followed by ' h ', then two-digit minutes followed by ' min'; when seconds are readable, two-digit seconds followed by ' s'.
10 h 00 min 38 s
